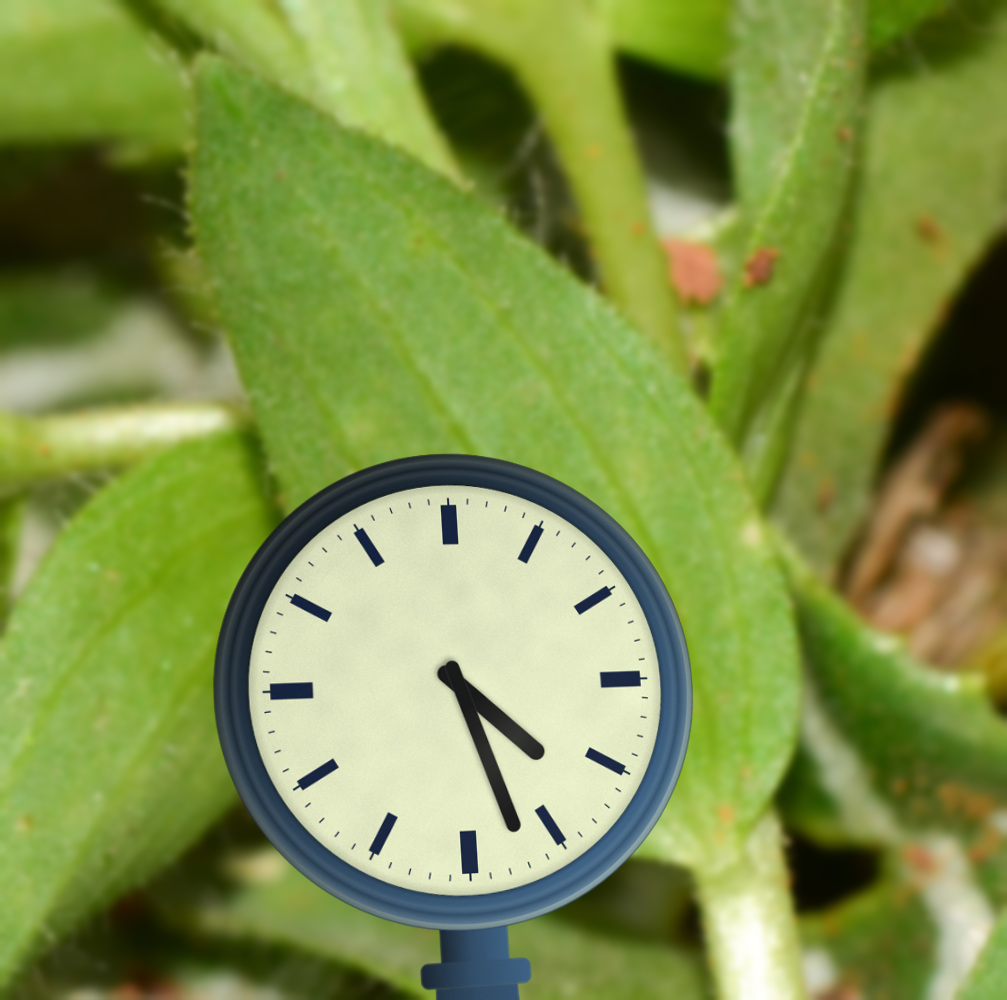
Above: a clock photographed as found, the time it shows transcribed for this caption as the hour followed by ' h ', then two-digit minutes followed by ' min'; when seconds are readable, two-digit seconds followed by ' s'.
4 h 27 min
